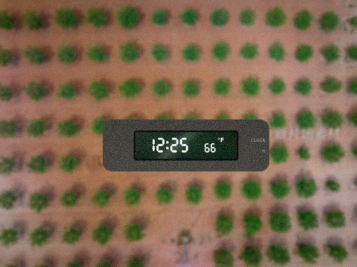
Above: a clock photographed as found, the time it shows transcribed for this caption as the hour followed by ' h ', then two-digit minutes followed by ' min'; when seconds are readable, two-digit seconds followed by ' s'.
12 h 25 min
